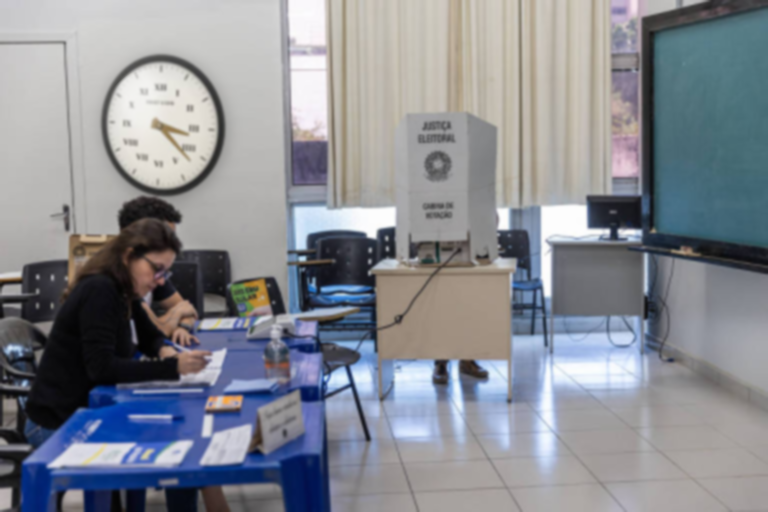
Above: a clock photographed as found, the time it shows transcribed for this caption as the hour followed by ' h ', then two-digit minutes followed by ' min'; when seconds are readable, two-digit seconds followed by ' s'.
3 h 22 min
